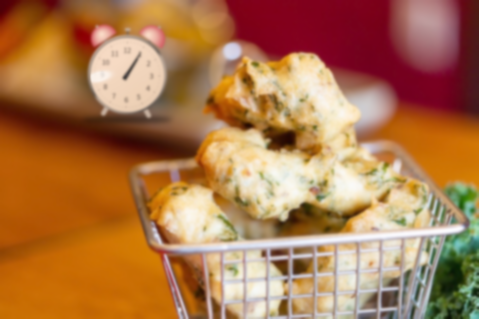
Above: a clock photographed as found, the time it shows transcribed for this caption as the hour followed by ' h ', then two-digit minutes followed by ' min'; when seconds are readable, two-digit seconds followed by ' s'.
1 h 05 min
